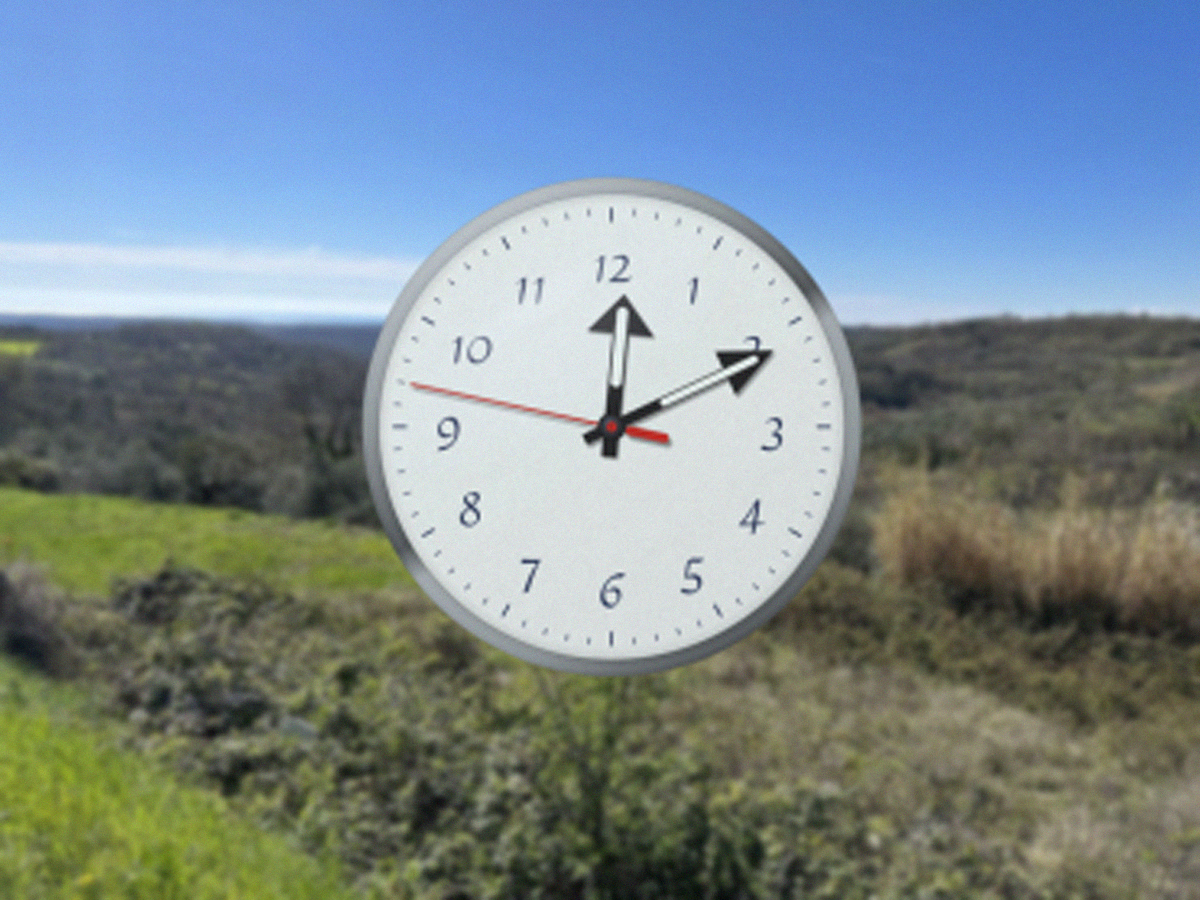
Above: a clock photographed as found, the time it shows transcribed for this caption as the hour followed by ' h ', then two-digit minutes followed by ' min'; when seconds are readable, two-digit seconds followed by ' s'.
12 h 10 min 47 s
